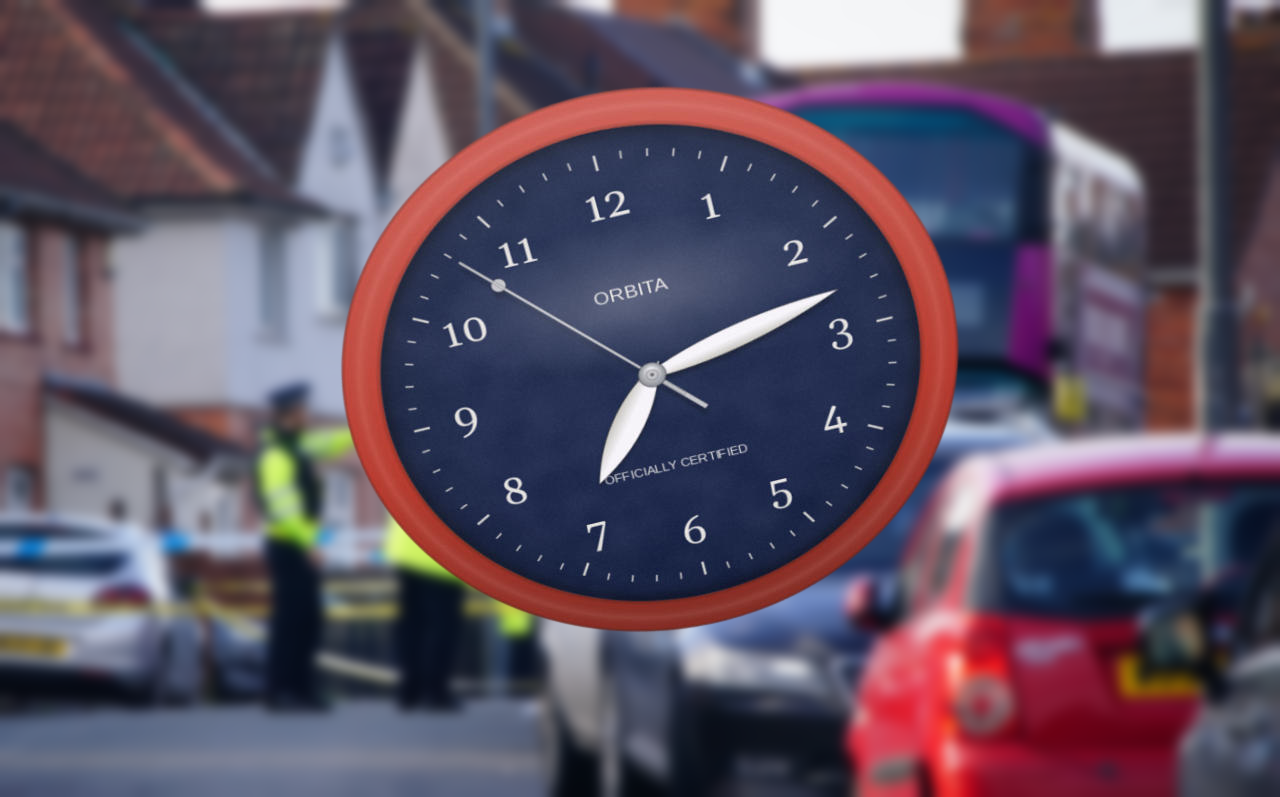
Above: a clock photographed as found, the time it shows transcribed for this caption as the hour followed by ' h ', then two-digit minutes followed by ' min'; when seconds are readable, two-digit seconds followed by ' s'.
7 h 12 min 53 s
